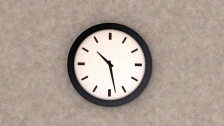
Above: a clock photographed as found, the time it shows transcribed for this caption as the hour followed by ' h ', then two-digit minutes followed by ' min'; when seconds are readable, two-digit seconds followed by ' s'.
10 h 28 min
